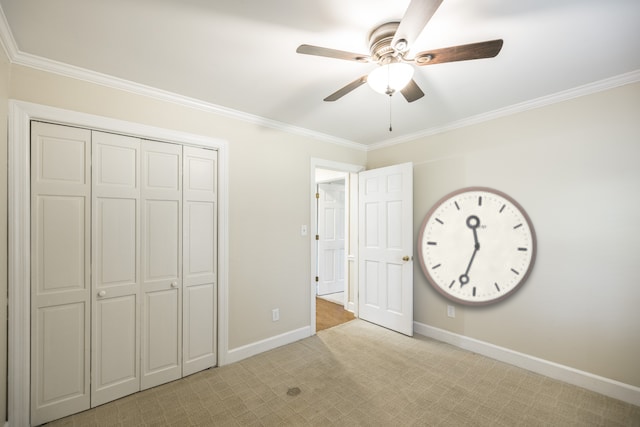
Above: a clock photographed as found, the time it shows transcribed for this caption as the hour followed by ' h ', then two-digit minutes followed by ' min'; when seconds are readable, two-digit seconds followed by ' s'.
11 h 33 min
